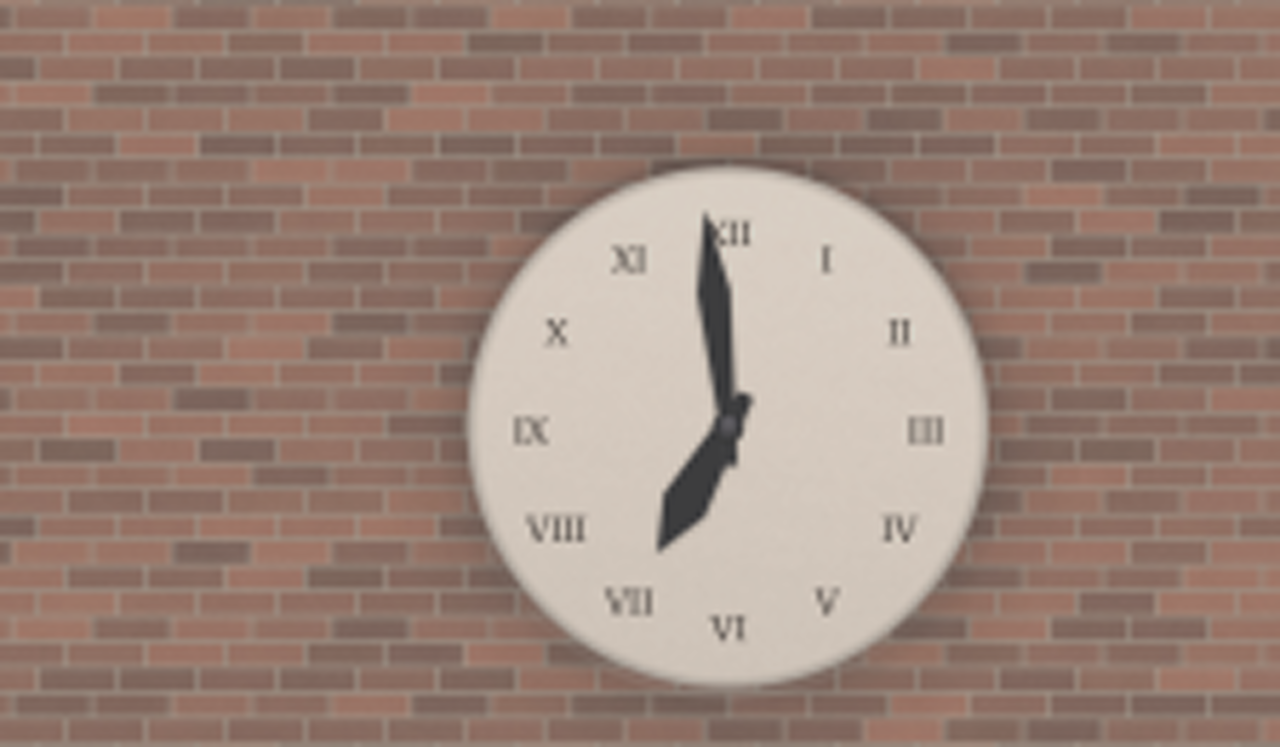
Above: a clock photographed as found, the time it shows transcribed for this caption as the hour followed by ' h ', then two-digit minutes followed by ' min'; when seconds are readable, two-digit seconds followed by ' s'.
6 h 59 min
